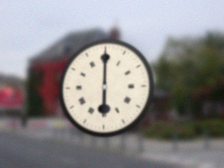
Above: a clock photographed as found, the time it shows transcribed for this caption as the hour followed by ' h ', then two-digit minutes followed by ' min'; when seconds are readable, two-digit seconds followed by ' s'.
6 h 00 min
